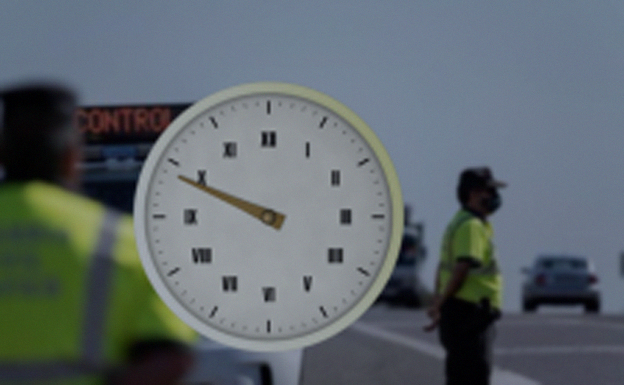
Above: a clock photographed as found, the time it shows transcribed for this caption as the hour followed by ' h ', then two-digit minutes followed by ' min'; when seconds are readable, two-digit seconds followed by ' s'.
9 h 49 min
